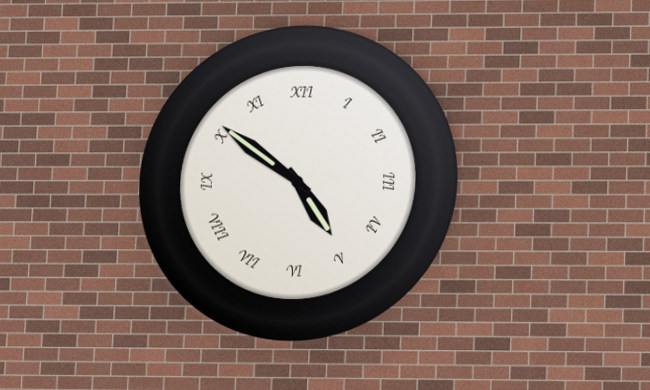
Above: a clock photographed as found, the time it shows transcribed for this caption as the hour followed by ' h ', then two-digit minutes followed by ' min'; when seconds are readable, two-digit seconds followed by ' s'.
4 h 51 min
